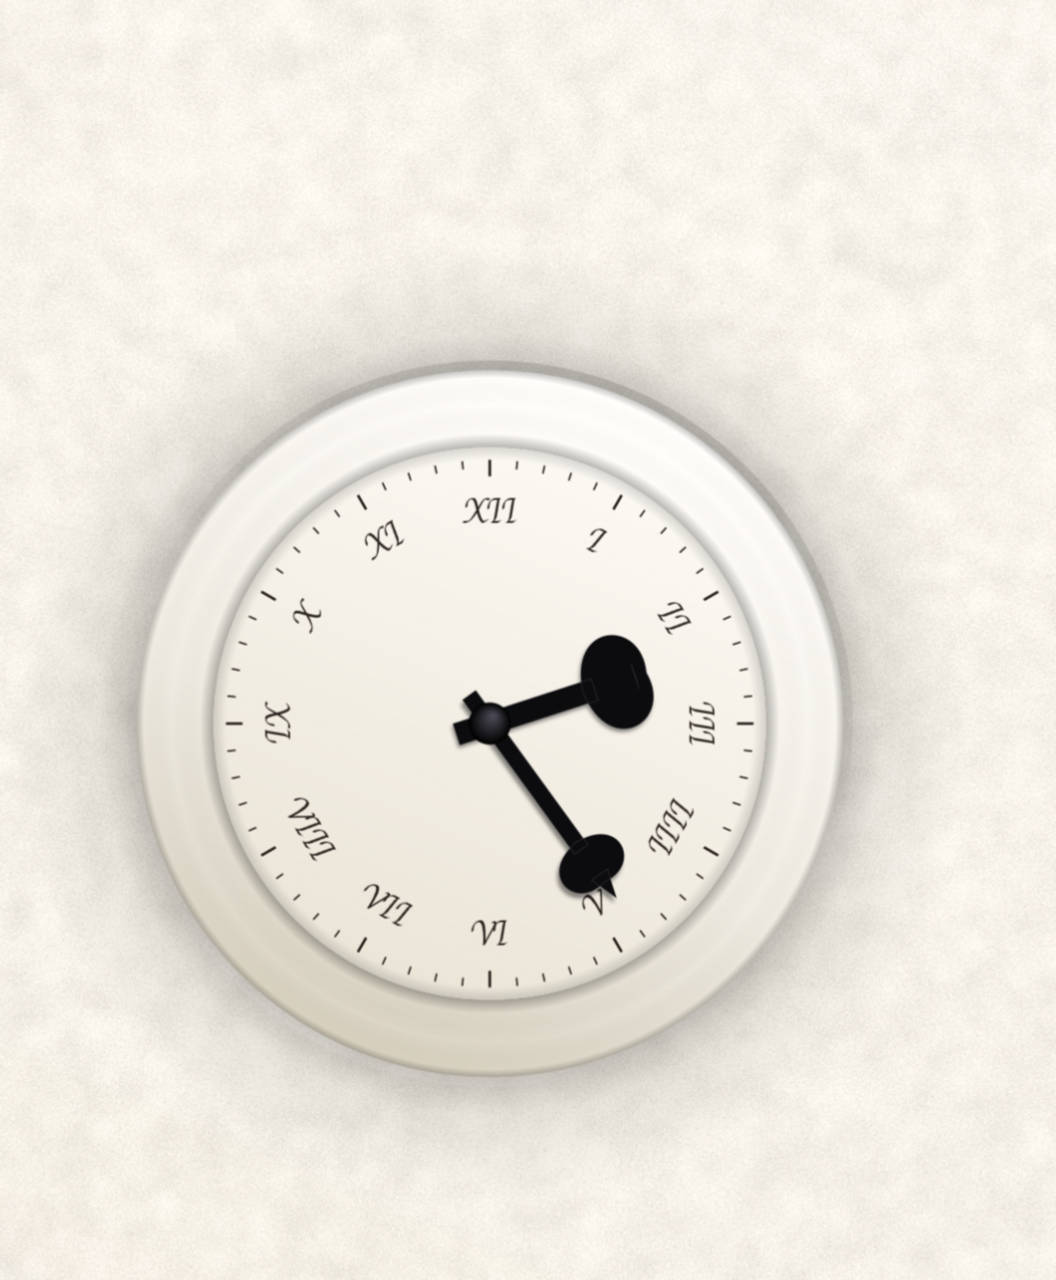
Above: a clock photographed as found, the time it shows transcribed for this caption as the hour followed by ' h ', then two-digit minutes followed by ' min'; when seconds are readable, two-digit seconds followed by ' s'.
2 h 24 min
